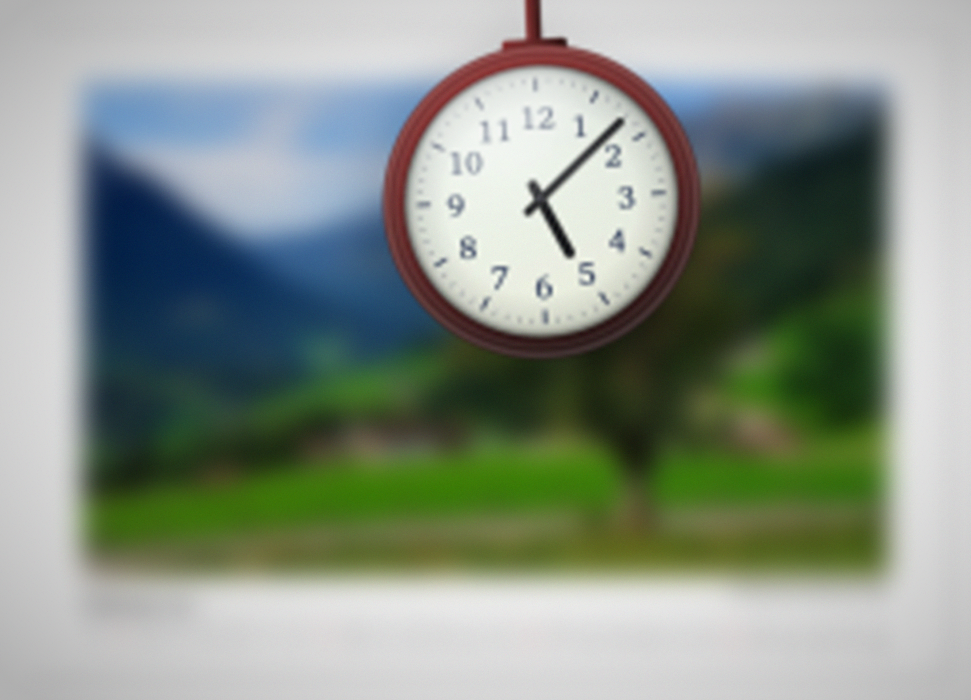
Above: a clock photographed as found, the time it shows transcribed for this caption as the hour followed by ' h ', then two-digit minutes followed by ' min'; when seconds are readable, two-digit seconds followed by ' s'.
5 h 08 min
